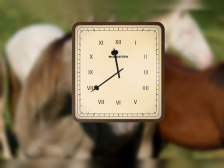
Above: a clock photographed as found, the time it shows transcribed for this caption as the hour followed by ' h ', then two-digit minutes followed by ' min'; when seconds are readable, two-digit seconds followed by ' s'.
11 h 39 min
